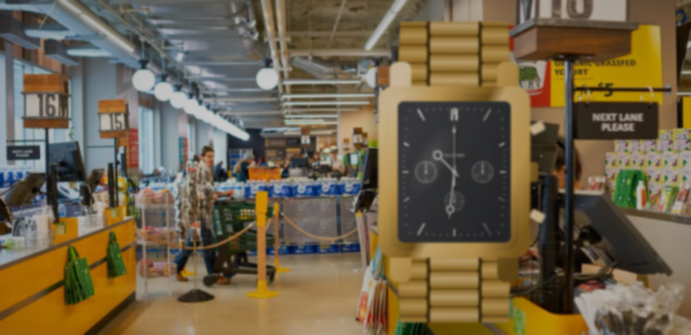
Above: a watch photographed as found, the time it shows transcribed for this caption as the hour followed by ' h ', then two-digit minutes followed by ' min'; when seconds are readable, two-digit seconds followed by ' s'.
10 h 31 min
